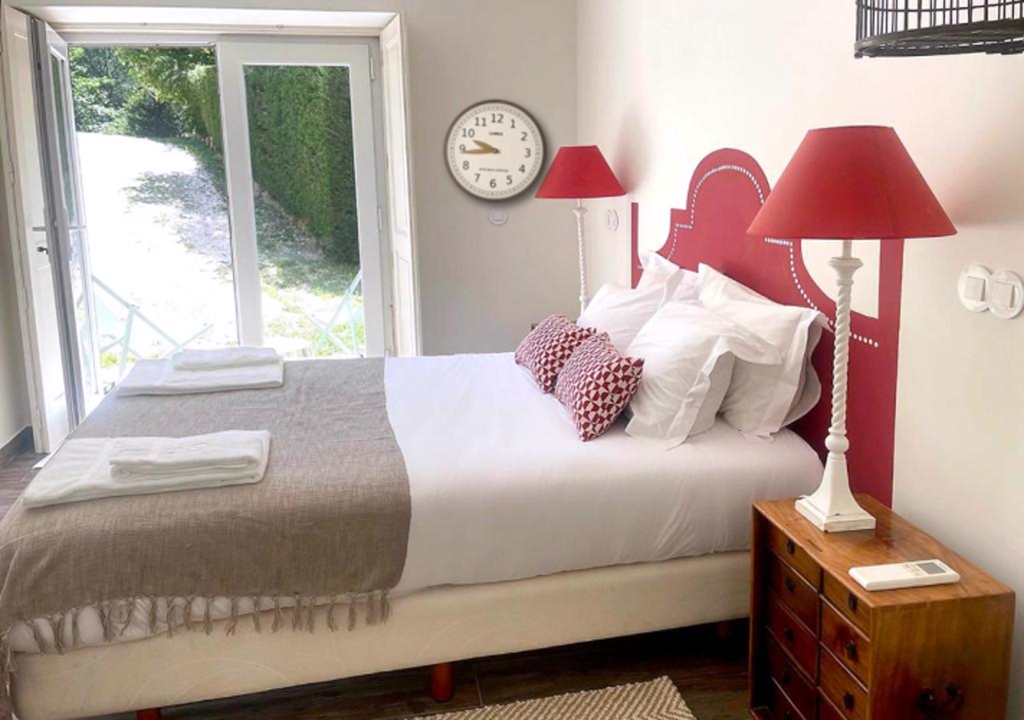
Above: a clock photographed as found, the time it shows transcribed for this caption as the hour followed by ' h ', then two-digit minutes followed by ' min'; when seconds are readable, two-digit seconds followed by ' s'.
9 h 44 min
